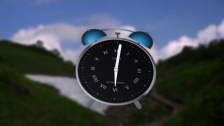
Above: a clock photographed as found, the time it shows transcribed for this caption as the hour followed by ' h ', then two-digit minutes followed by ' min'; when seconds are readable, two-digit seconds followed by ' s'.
6 h 01 min
